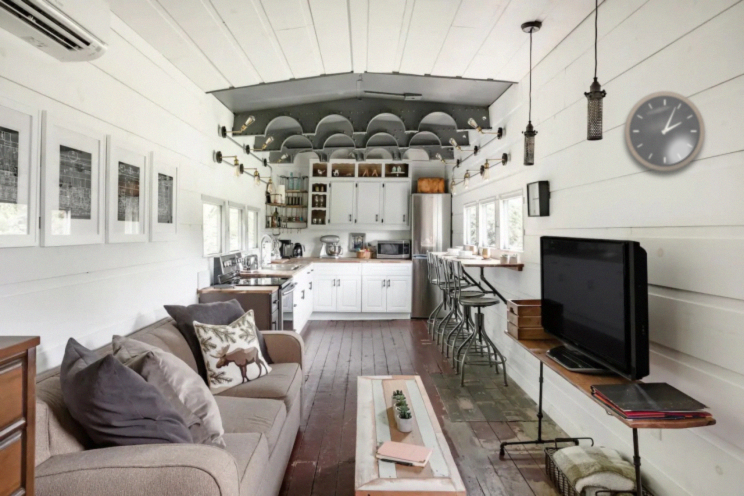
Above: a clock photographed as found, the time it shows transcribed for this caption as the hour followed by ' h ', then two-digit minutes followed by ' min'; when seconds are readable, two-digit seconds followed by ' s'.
2 h 04 min
